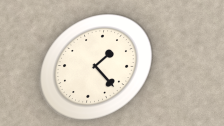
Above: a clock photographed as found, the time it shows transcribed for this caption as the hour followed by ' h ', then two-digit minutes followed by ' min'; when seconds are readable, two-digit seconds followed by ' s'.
1 h 22 min
